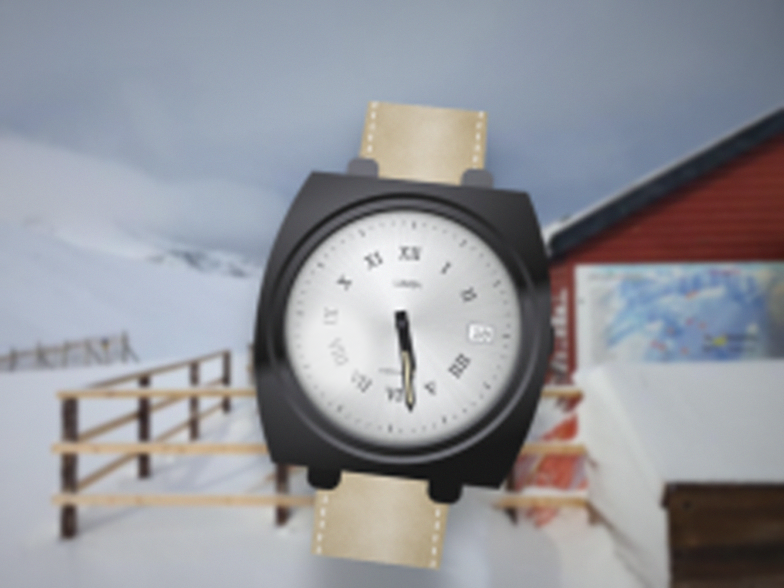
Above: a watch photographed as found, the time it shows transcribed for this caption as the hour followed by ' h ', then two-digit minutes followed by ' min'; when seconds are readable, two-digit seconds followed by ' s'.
5 h 28 min
